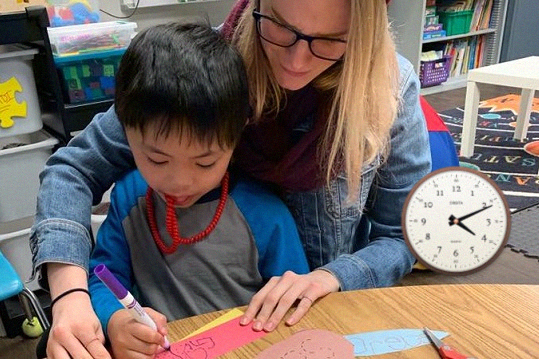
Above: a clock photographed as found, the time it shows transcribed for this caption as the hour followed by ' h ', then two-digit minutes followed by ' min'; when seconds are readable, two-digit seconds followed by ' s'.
4 h 11 min
